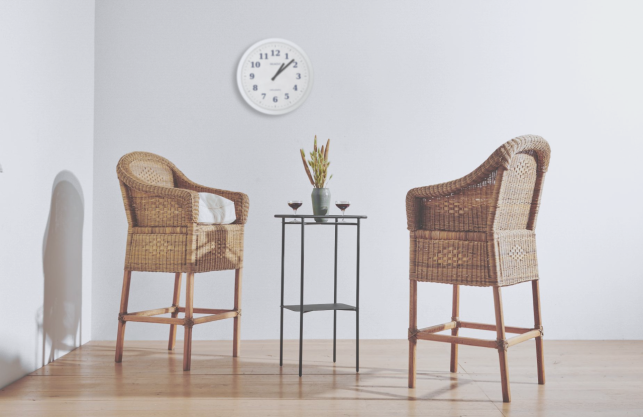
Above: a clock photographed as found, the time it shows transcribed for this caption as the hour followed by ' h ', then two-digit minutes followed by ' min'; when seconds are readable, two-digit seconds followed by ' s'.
1 h 08 min
